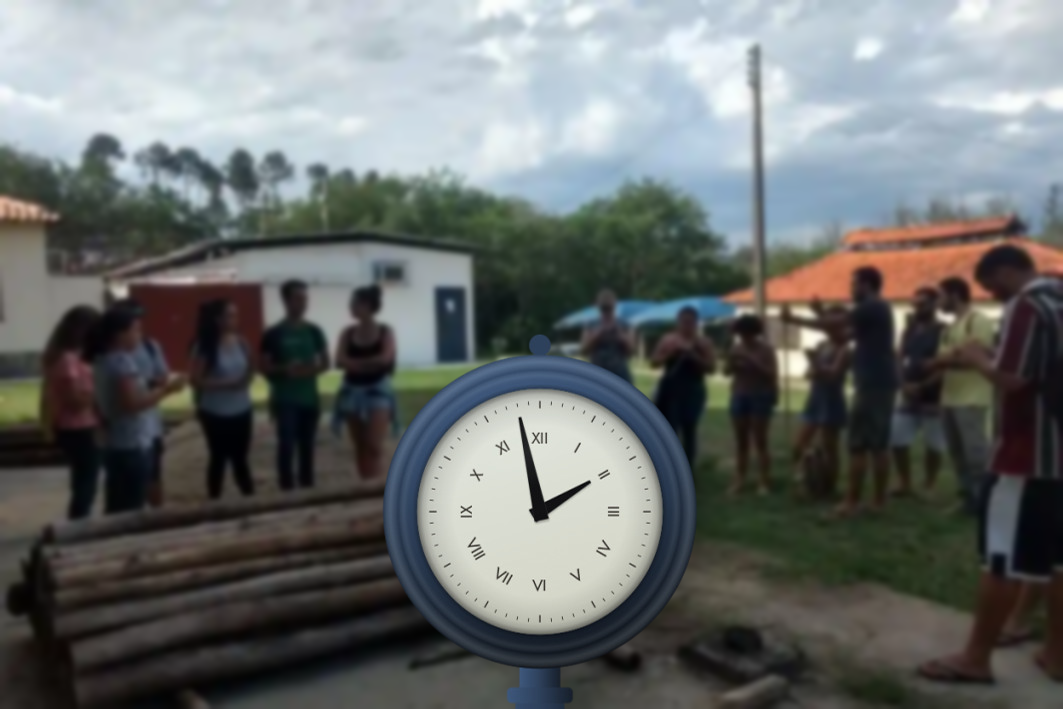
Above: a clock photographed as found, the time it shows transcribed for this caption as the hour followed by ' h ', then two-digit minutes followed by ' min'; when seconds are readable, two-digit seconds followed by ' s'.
1 h 58 min
